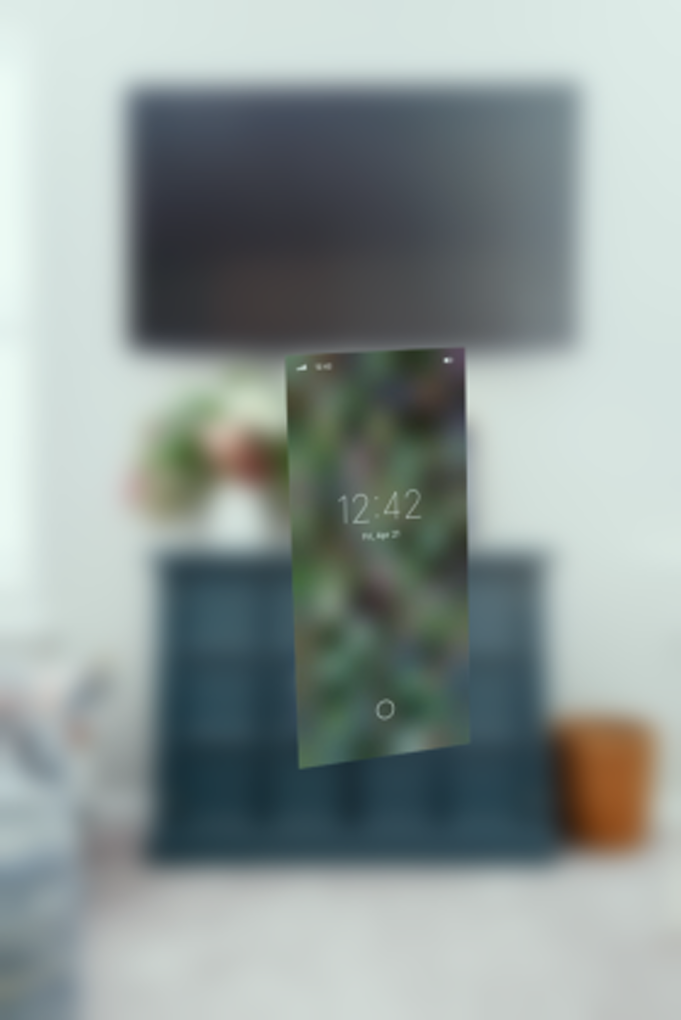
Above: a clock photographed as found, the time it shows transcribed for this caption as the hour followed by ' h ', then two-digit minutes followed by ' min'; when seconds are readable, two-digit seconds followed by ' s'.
12 h 42 min
